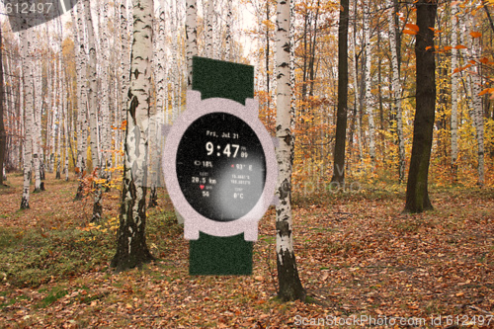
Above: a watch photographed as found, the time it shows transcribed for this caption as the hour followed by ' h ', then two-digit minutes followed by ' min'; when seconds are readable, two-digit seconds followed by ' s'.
9 h 47 min
